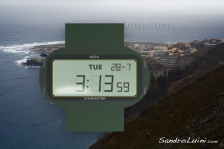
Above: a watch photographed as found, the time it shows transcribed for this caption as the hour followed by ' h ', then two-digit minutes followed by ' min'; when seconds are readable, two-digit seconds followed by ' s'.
3 h 13 min 59 s
